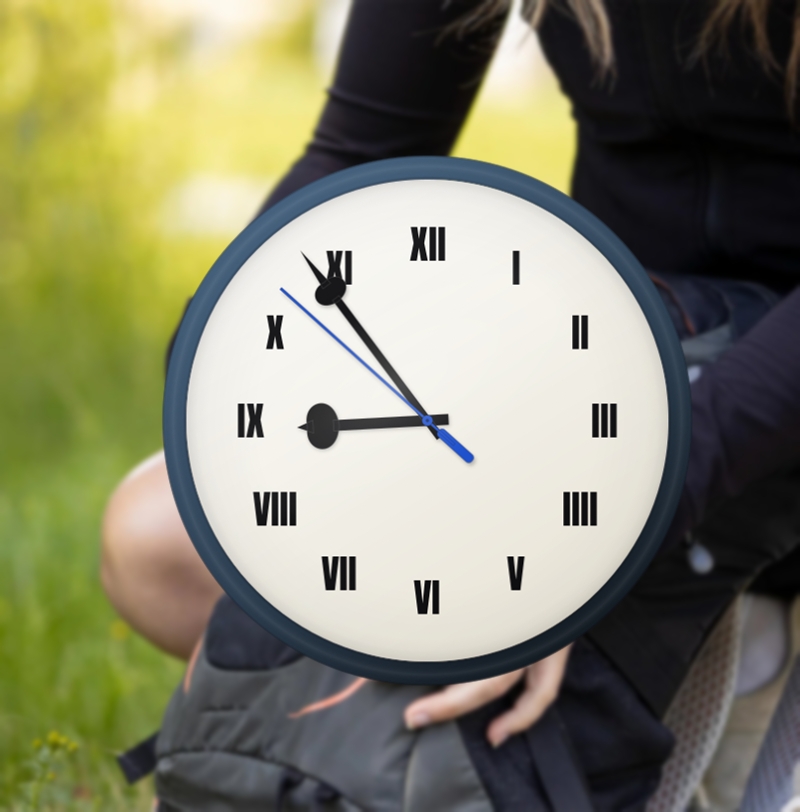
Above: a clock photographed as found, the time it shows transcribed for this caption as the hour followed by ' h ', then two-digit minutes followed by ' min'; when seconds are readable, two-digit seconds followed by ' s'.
8 h 53 min 52 s
